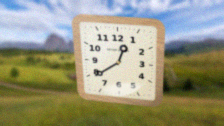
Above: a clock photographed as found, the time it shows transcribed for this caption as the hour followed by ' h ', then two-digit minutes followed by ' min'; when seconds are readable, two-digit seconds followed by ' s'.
12 h 39 min
